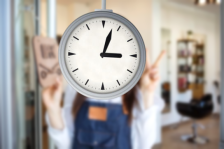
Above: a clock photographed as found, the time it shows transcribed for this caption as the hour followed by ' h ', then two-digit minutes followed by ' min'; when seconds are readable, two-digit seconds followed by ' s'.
3 h 03 min
